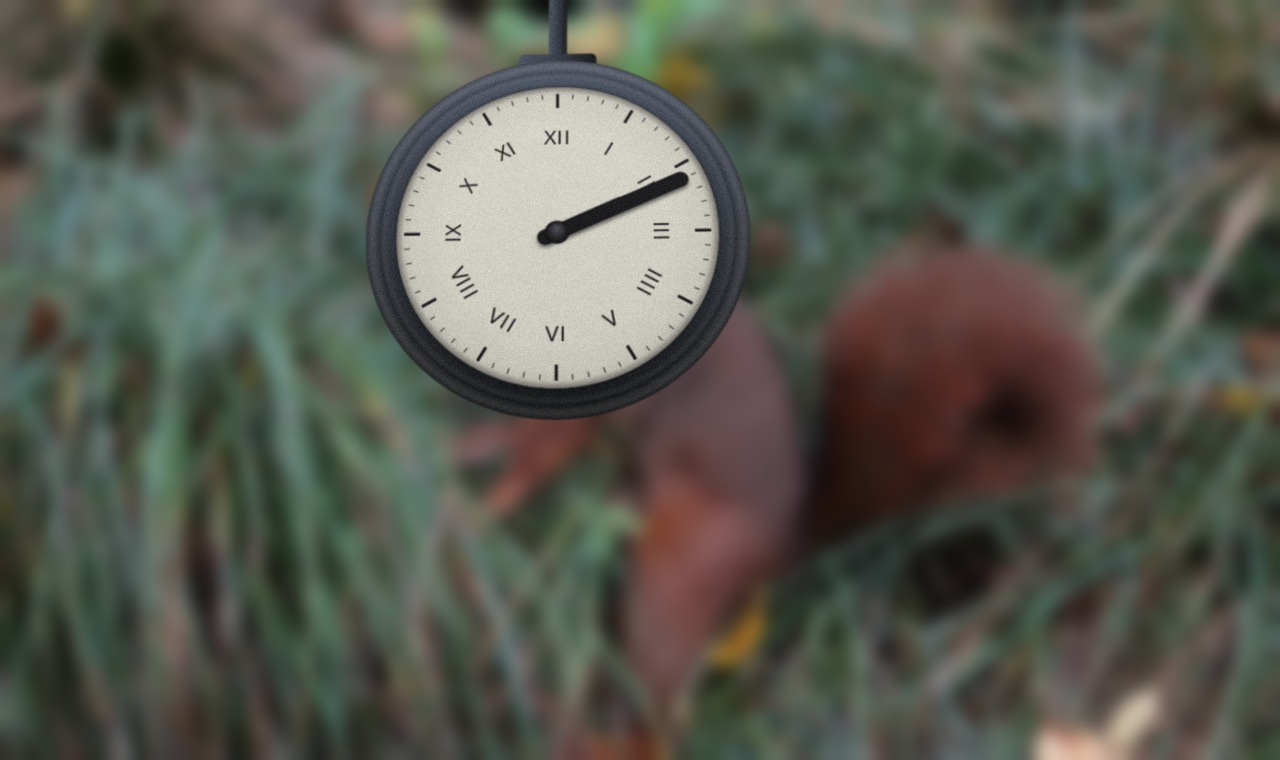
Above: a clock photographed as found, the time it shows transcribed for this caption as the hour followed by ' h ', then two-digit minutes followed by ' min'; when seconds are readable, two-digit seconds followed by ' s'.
2 h 11 min
